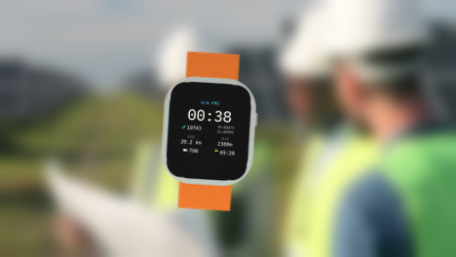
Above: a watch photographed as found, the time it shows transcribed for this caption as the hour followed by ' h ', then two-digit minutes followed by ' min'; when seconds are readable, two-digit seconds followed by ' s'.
0 h 38 min
